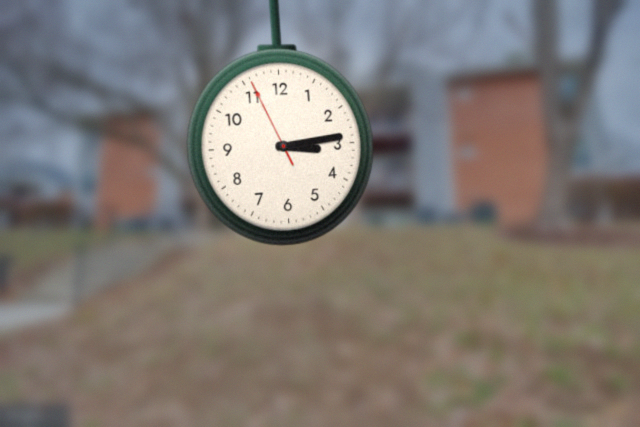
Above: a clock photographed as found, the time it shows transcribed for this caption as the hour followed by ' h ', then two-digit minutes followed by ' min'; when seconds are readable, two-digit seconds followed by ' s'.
3 h 13 min 56 s
